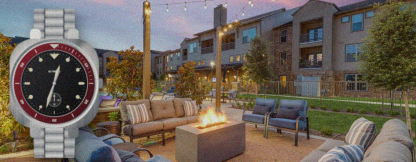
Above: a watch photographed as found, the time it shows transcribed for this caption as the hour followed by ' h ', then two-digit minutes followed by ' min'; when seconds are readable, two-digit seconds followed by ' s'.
12 h 33 min
